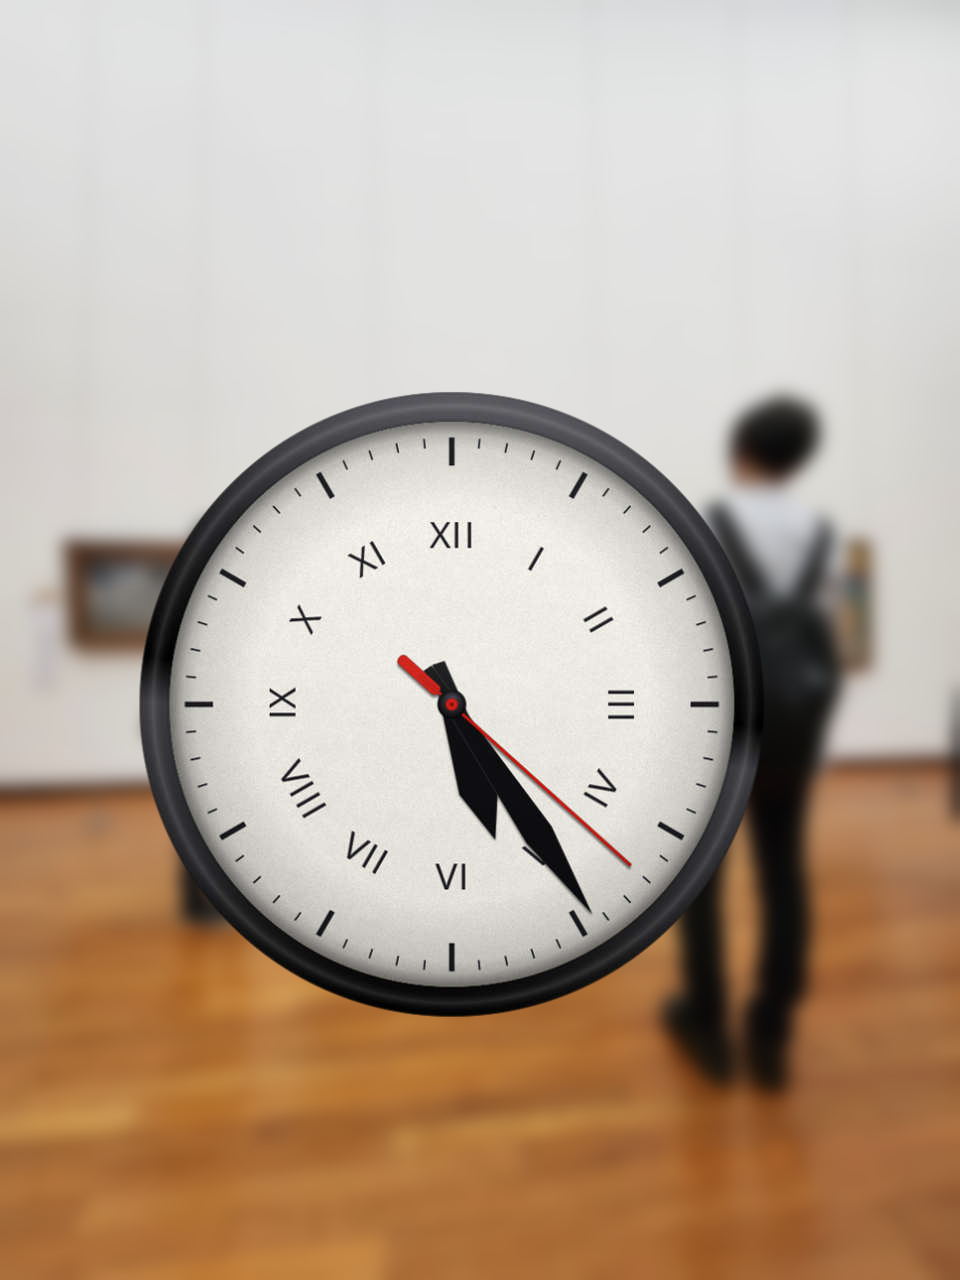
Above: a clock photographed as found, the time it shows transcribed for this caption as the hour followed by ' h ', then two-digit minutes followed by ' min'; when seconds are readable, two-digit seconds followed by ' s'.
5 h 24 min 22 s
